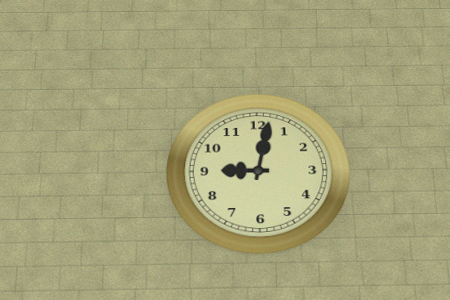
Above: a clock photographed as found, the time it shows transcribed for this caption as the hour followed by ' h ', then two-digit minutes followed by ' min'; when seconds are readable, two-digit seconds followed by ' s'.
9 h 02 min
